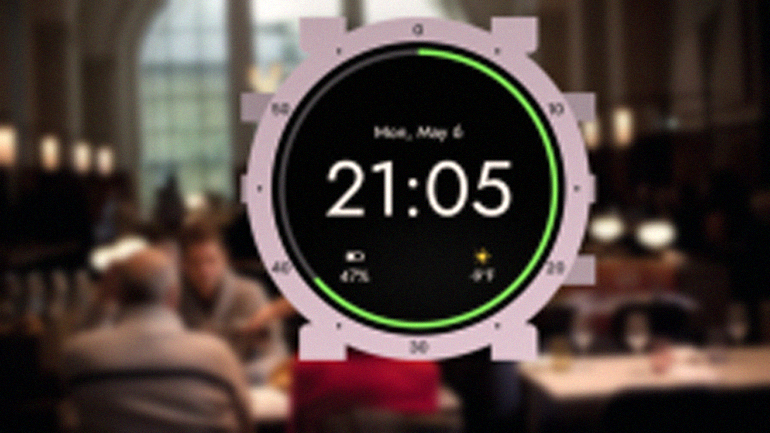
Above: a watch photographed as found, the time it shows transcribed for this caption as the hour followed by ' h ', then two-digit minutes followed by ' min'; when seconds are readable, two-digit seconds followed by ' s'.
21 h 05 min
